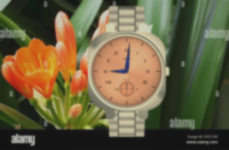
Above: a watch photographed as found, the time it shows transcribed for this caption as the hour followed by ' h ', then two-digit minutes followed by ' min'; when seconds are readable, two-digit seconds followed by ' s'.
9 h 01 min
